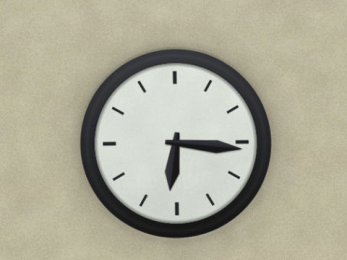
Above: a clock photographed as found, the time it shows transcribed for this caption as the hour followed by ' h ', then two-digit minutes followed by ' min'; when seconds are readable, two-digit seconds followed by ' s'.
6 h 16 min
